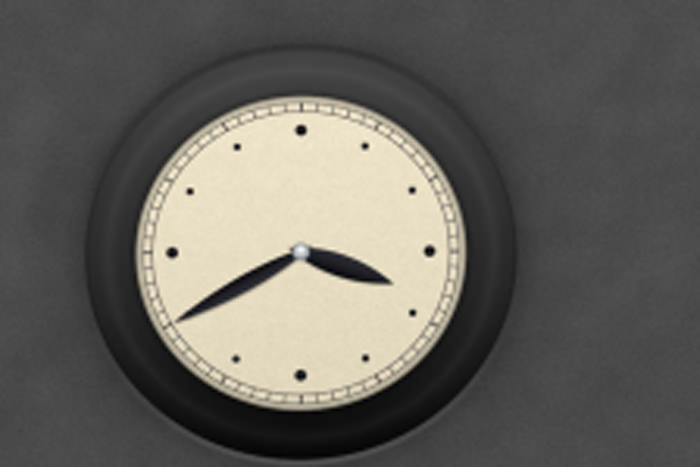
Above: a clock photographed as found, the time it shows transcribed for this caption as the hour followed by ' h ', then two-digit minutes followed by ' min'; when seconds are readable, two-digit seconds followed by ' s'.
3 h 40 min
